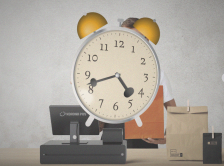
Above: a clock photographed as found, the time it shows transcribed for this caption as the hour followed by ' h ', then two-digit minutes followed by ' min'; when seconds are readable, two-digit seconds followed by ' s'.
4 h 42 min
